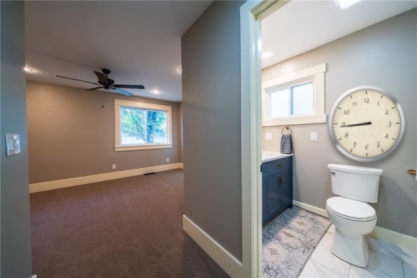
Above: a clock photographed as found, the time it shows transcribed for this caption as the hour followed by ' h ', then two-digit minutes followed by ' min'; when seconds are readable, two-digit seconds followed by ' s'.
8 h 44 min
